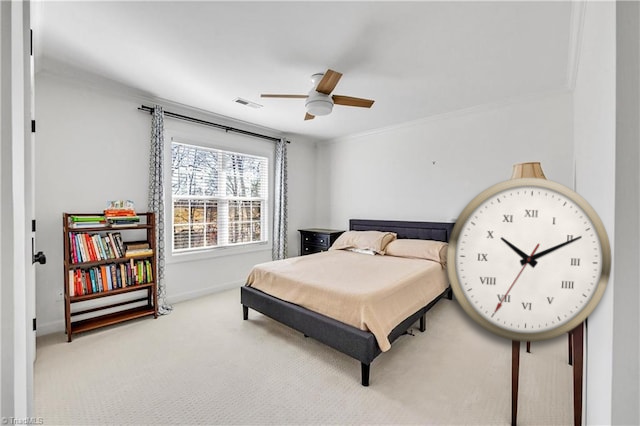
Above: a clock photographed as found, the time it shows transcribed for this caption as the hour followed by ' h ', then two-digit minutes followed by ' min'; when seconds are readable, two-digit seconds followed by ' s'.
10 h 10 min 35 s
